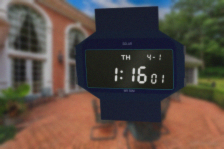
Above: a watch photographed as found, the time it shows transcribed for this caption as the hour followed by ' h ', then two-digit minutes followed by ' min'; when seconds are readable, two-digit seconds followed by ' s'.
1 h 16 min 01 s
